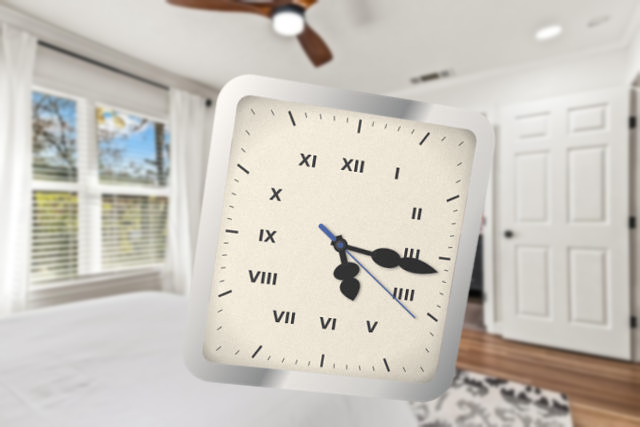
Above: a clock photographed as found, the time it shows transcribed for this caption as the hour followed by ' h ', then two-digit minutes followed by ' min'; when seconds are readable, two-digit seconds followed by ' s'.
5 h 16 min 21 s
